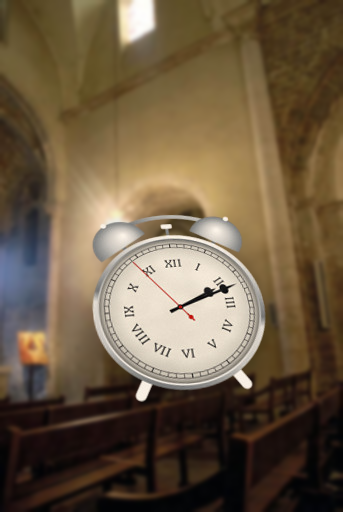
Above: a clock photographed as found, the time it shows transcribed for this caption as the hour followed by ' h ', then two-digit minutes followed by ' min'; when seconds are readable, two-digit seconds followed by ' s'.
2 h 11 min 54 s
